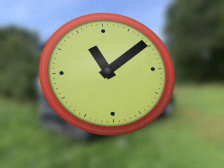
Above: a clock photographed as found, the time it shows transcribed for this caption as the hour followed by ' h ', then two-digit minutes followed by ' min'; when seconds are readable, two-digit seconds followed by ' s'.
11 h 09 min
